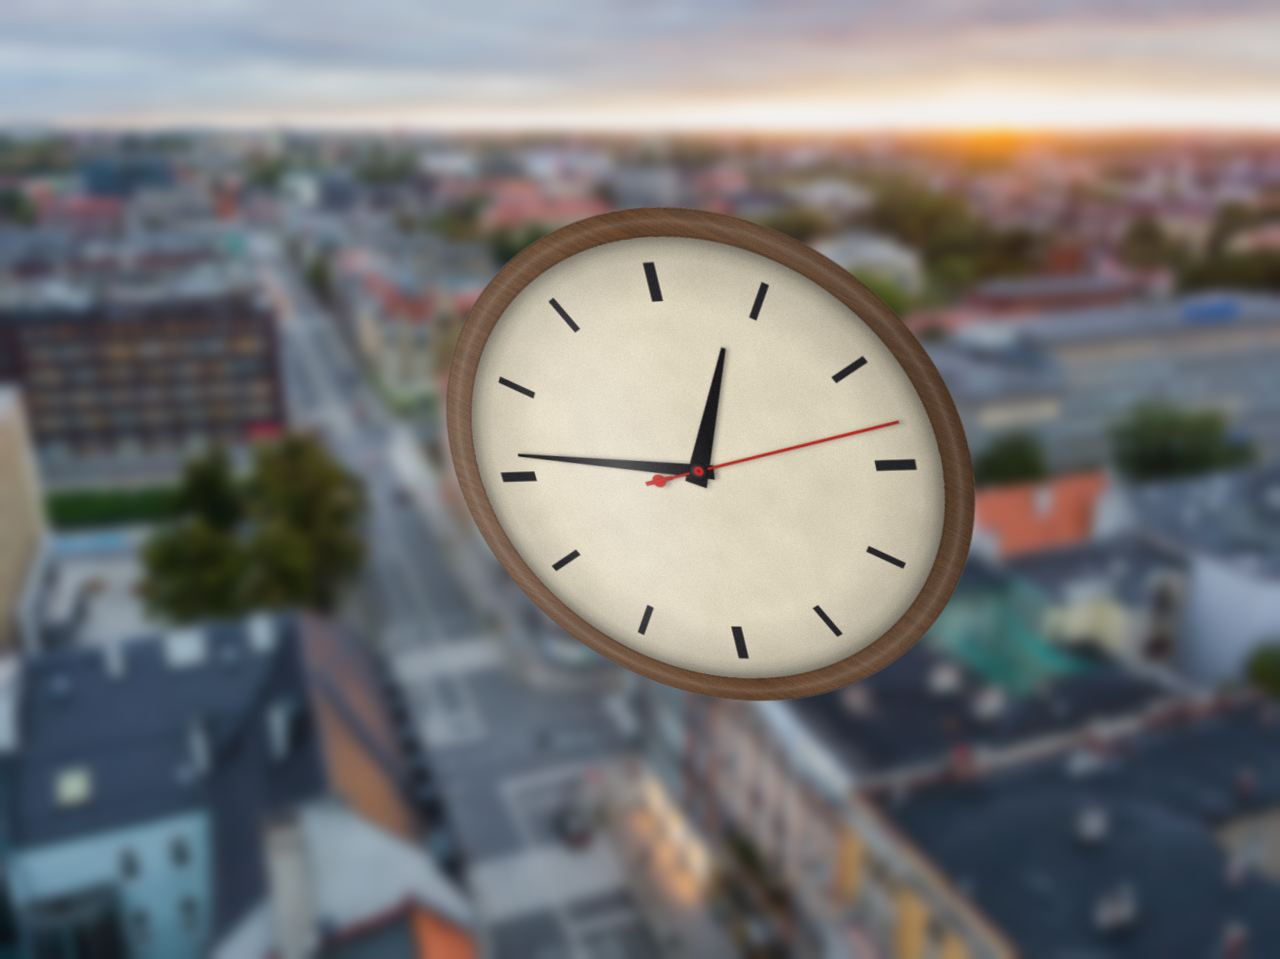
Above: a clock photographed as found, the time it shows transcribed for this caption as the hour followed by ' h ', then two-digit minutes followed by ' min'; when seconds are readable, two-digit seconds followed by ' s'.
12 h 46 min 13 s
